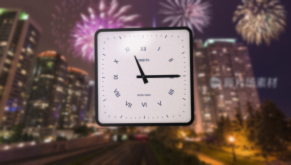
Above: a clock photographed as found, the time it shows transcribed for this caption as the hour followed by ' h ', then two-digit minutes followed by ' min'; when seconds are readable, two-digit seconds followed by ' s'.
11 h 15 min
